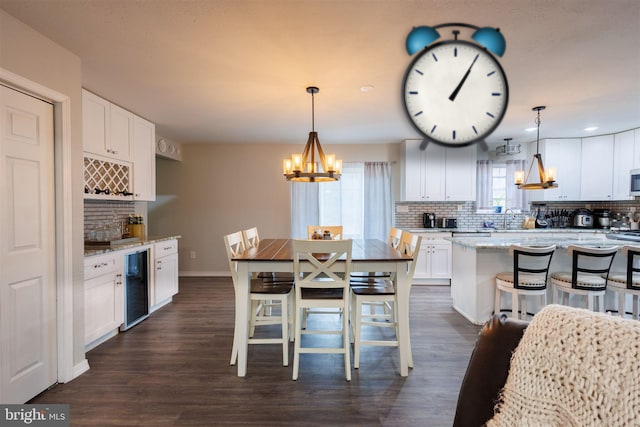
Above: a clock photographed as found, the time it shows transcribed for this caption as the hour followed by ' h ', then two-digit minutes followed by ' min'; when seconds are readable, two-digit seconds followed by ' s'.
1 h 05 min
